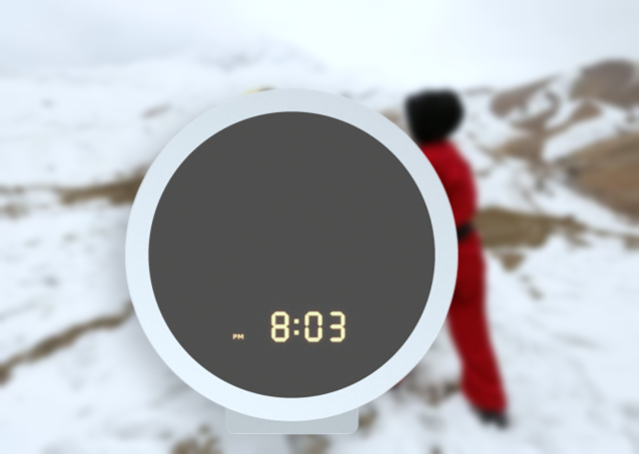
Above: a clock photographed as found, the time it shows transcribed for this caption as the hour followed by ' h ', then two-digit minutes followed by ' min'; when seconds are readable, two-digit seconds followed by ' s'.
8 h 03 min
